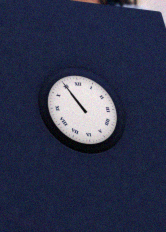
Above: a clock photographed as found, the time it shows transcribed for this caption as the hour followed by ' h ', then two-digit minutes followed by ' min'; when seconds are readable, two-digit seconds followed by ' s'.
10 h 55 min
